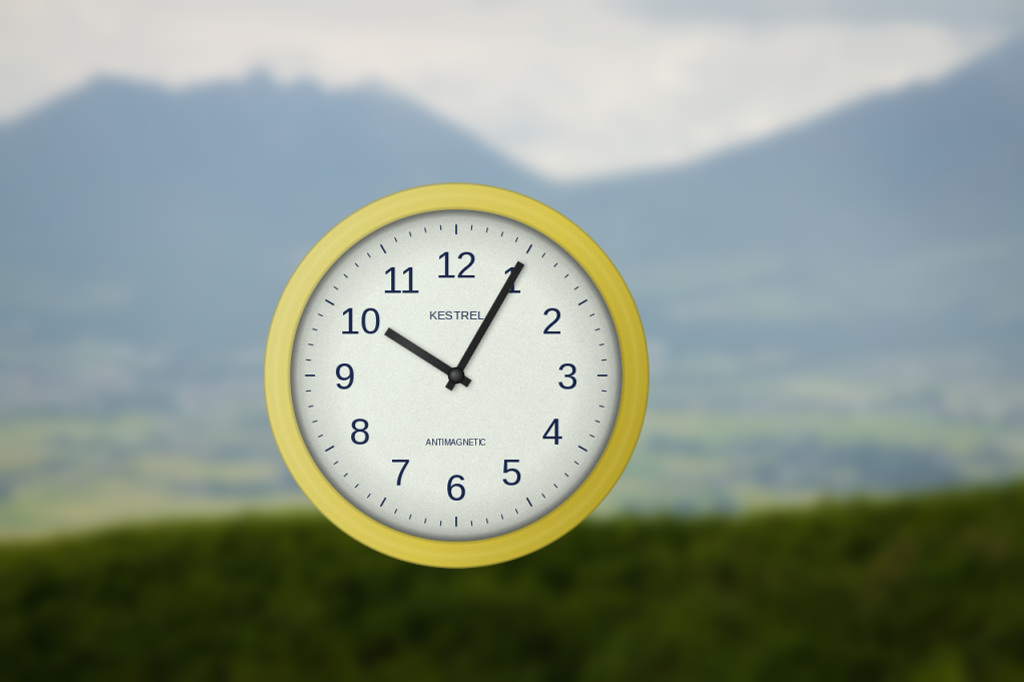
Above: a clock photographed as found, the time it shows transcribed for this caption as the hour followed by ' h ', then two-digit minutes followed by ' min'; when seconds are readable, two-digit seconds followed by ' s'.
10 h 05 min
